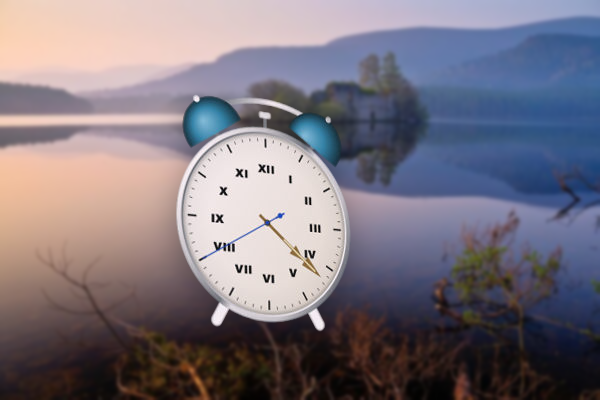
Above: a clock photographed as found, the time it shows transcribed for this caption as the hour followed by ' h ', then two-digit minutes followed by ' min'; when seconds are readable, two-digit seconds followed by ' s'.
4 h 21 min 40 s
